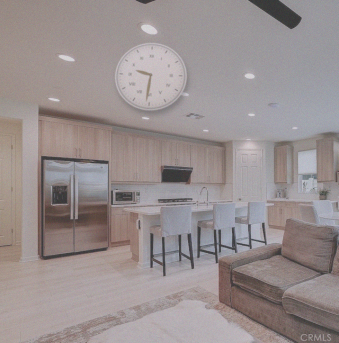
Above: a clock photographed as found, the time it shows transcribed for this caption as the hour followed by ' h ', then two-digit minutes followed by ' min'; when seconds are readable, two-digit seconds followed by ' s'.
9 h 31 min
